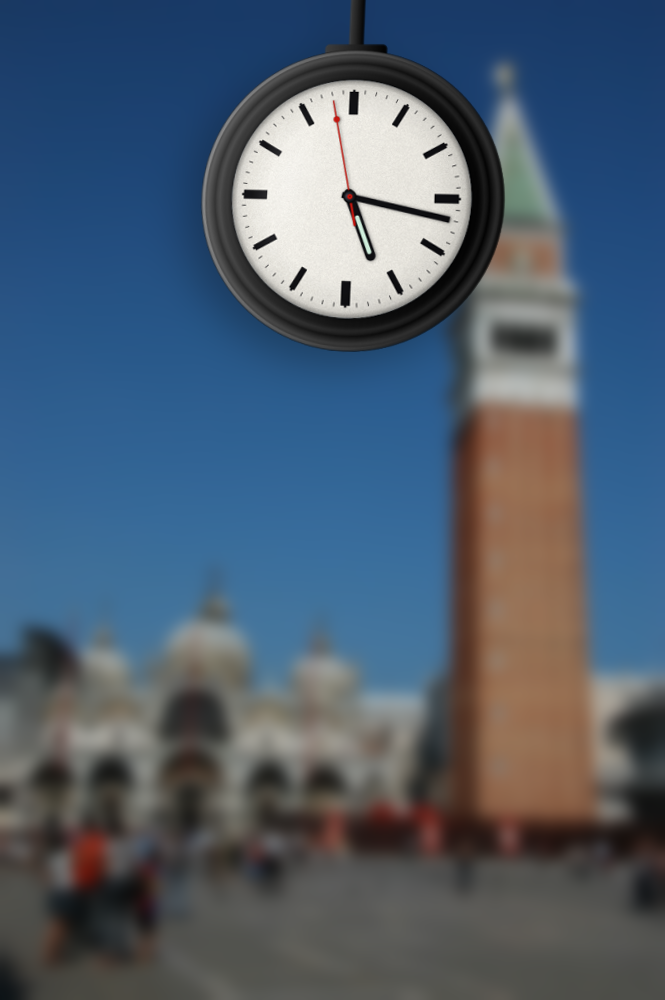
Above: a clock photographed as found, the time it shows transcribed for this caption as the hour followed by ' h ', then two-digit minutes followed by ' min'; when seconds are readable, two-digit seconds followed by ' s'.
5 h 16 min 58 s
